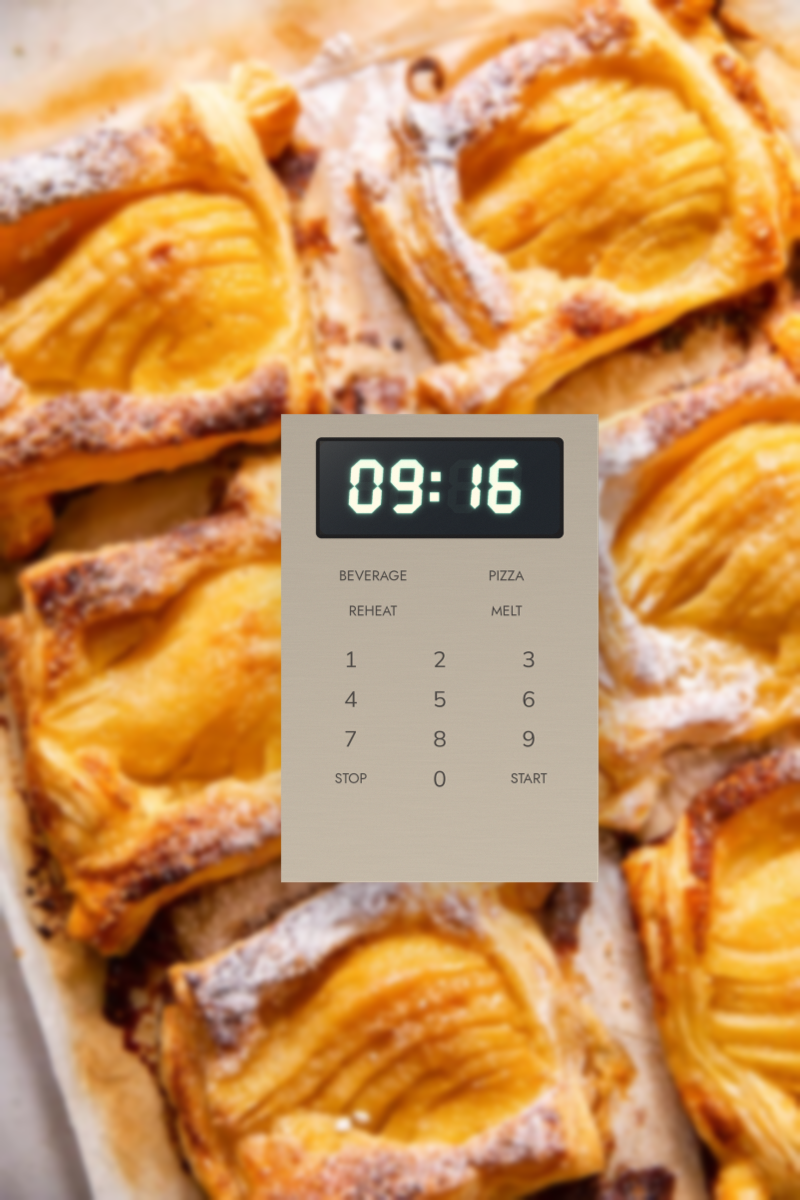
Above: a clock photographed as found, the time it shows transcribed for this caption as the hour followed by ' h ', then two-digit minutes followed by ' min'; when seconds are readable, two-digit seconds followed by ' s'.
9 h 16 min
